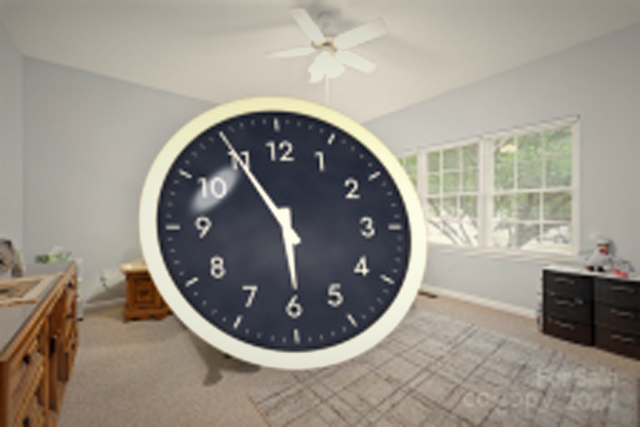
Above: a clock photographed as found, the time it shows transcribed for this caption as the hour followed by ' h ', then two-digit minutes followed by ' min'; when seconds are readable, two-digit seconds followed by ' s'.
5 h 55 min
